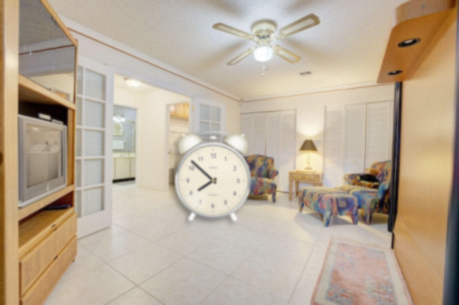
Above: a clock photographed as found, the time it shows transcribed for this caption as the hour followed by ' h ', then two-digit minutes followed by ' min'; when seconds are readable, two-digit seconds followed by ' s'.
7 h 52 min
